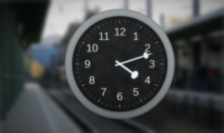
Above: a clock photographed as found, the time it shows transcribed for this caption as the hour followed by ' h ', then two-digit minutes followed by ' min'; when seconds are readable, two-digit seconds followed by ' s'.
4 h 12 min
